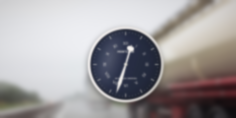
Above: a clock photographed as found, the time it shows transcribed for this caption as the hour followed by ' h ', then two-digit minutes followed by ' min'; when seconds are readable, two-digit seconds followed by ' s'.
12 h 33 min
